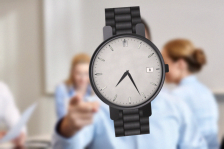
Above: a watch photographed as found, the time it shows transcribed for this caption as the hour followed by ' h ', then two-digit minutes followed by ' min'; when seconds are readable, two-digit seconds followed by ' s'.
7 h 26 min
